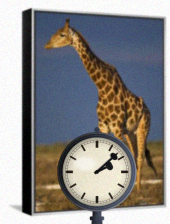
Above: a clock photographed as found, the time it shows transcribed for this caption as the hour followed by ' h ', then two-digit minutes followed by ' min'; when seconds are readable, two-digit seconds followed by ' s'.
2 h 08 min
